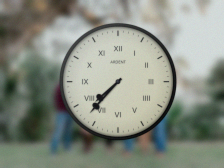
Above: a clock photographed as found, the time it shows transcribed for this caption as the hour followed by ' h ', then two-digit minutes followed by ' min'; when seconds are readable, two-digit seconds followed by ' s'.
7 h 37 min
